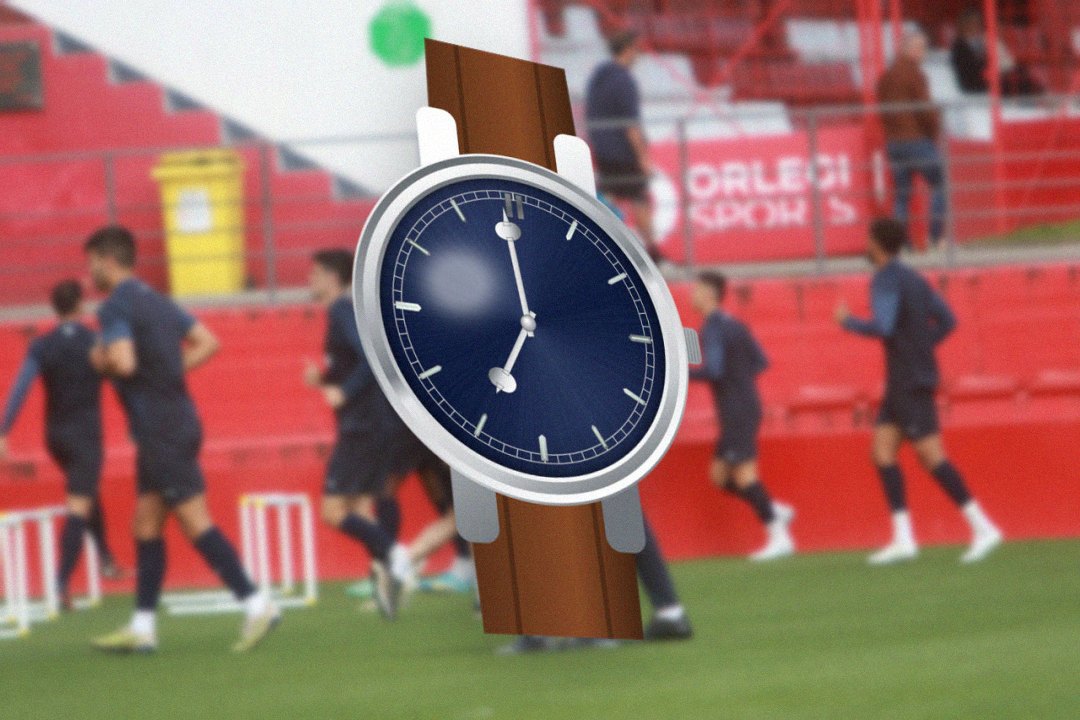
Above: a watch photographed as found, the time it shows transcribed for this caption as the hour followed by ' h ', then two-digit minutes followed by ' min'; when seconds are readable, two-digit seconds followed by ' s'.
6 h 59 min
